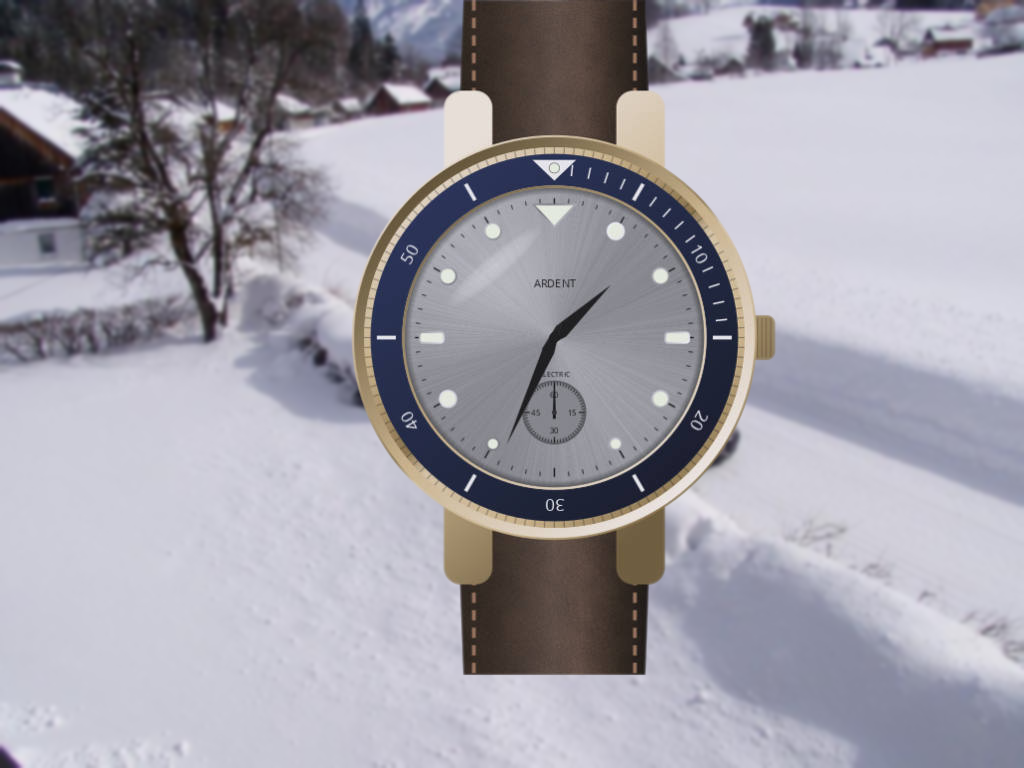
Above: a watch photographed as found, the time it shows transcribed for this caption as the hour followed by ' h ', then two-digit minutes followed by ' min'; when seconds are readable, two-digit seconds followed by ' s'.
1 h 34 min
